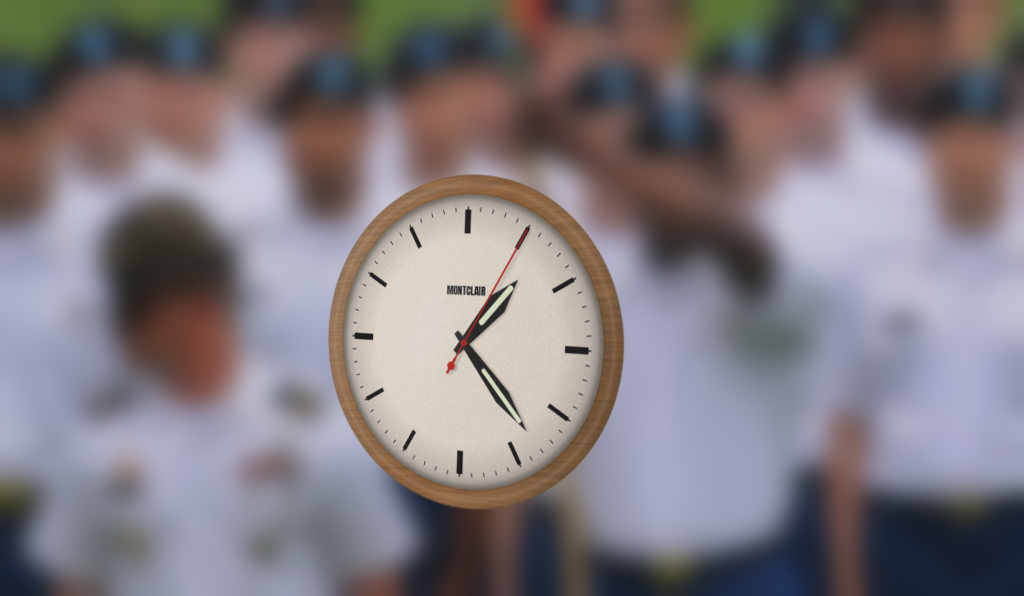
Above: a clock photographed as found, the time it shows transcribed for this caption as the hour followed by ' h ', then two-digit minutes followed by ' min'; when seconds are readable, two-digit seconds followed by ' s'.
1 h 23 min 05 s
